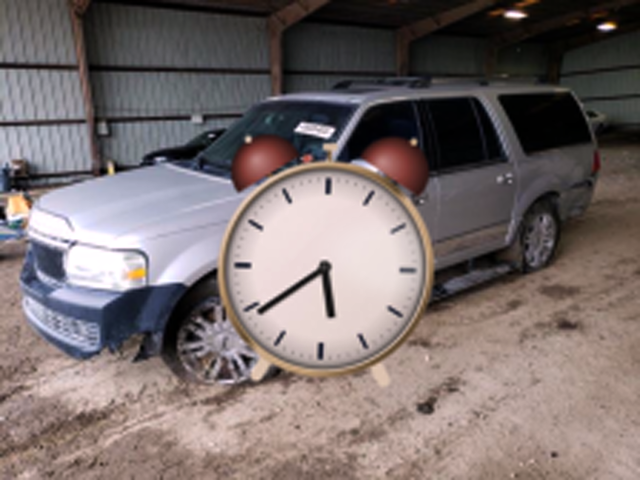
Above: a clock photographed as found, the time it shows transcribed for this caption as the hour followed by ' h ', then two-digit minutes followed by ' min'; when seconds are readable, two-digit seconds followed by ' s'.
5 h 39 min
